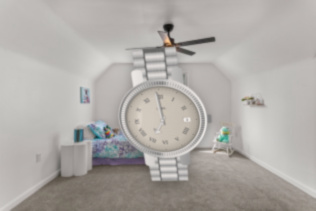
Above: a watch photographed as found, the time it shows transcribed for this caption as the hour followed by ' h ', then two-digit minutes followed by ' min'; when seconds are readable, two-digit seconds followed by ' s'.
6 h 59 min
